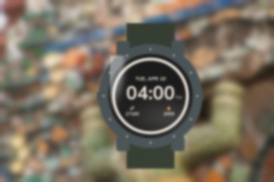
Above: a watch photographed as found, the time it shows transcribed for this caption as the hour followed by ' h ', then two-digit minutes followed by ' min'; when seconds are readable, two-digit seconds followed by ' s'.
4 h 00 min
